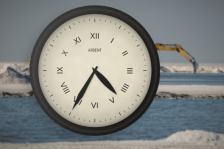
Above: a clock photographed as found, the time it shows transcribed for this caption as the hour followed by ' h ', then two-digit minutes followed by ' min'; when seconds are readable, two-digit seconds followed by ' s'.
4 h 35 min
